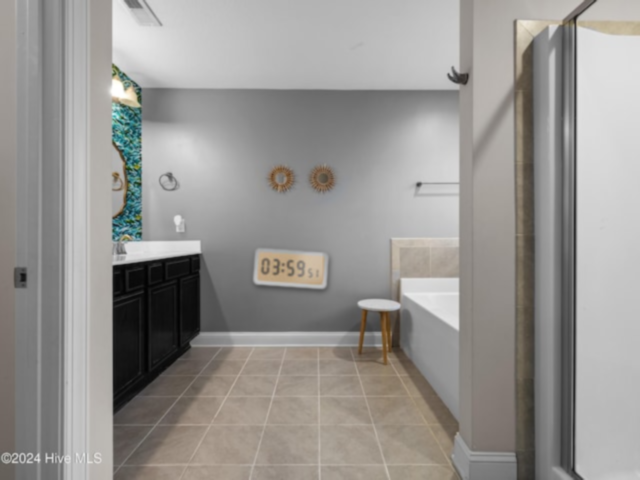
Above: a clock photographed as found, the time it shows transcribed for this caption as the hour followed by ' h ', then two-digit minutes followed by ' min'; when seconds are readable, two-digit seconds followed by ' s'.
3 h 59 min
